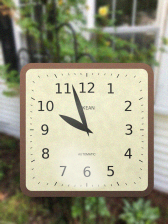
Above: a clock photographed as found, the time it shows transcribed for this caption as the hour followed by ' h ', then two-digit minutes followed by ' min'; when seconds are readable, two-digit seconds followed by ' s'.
9 h 57 min
